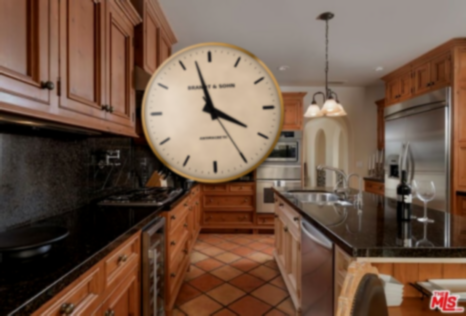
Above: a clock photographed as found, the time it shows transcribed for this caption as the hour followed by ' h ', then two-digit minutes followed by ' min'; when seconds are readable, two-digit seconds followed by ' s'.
3 h 57 min 25 s
